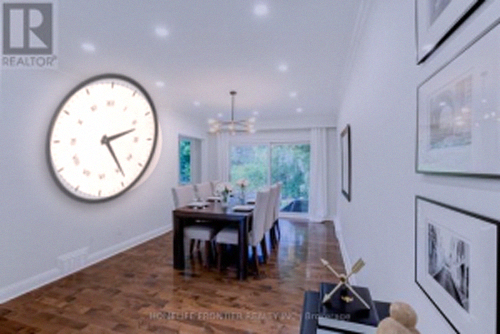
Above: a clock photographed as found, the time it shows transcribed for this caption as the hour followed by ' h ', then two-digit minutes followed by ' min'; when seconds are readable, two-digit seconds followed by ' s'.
2 h 24 min
